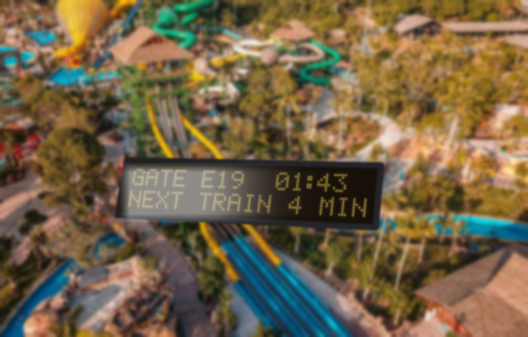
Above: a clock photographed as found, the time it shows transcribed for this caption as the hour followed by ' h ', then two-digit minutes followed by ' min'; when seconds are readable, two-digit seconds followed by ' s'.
1 h 43 min
